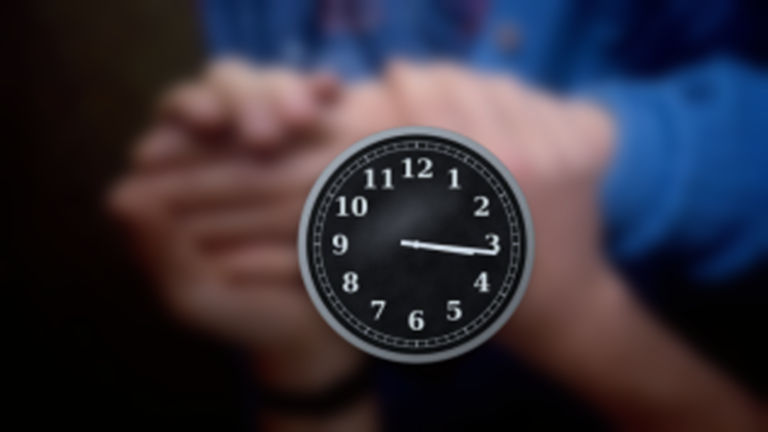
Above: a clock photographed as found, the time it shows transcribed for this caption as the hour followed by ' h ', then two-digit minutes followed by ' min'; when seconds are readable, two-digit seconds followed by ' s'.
3 h 16 min
